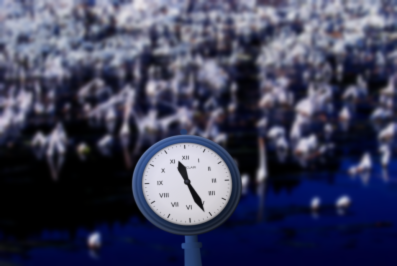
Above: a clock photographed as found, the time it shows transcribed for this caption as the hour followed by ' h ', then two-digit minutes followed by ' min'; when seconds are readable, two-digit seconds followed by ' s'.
11 h 26 min
